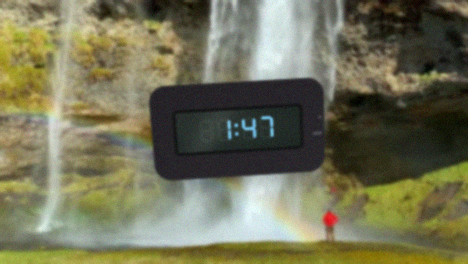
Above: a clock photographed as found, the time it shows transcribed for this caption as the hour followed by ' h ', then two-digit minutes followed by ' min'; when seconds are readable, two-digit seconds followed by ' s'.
1 h 47 min
